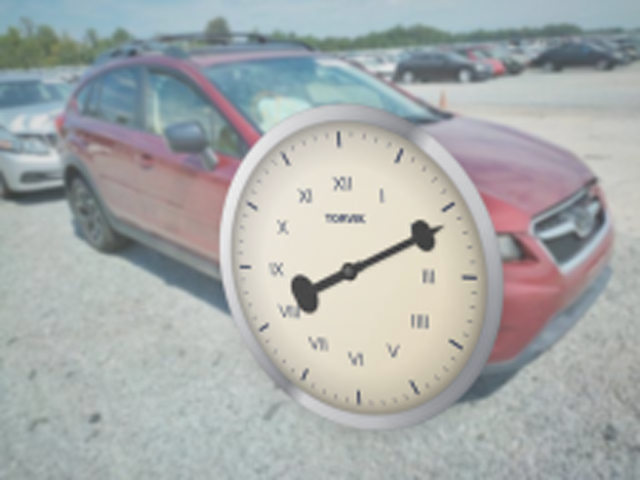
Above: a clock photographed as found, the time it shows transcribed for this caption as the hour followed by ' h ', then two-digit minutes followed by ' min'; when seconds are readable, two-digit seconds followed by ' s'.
8 h 11 min
